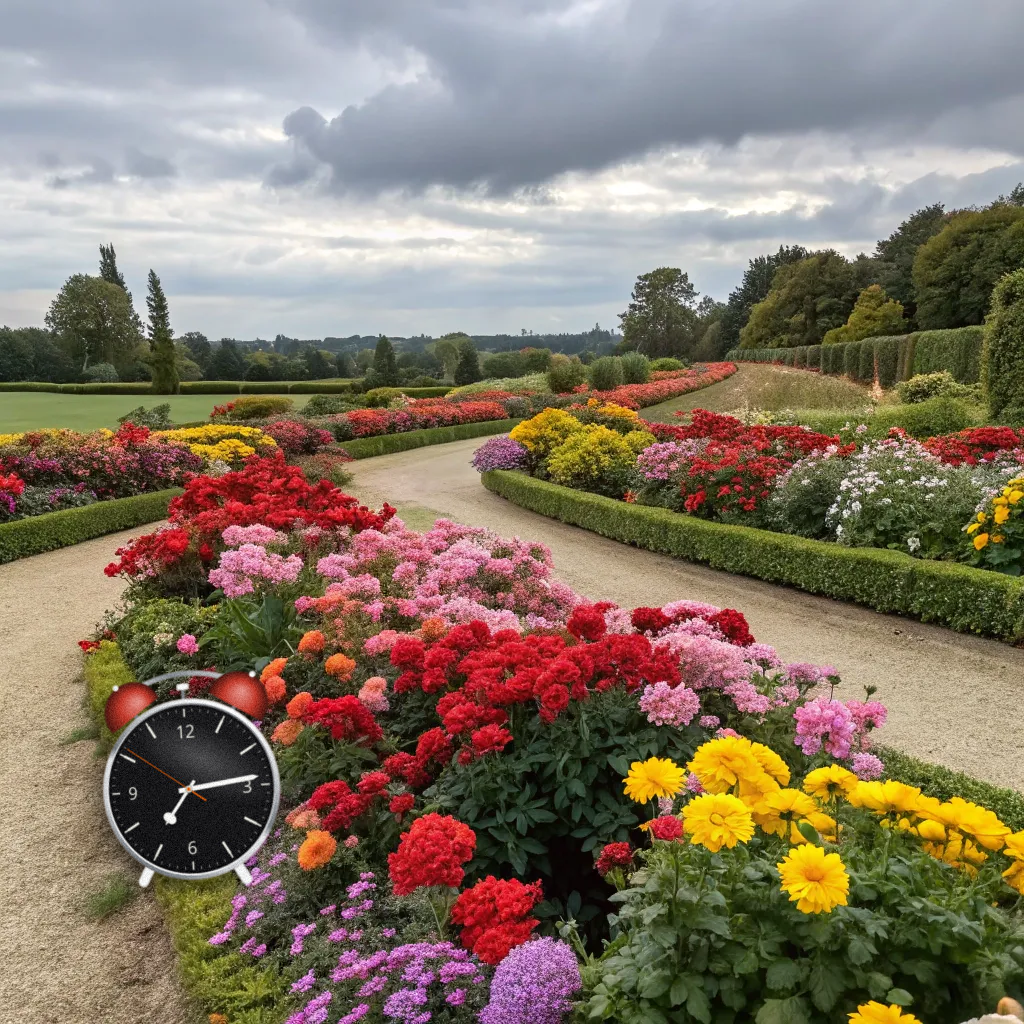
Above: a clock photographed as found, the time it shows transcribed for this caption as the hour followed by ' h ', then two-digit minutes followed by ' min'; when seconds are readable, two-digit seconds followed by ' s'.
7 h 13 min 51 s
